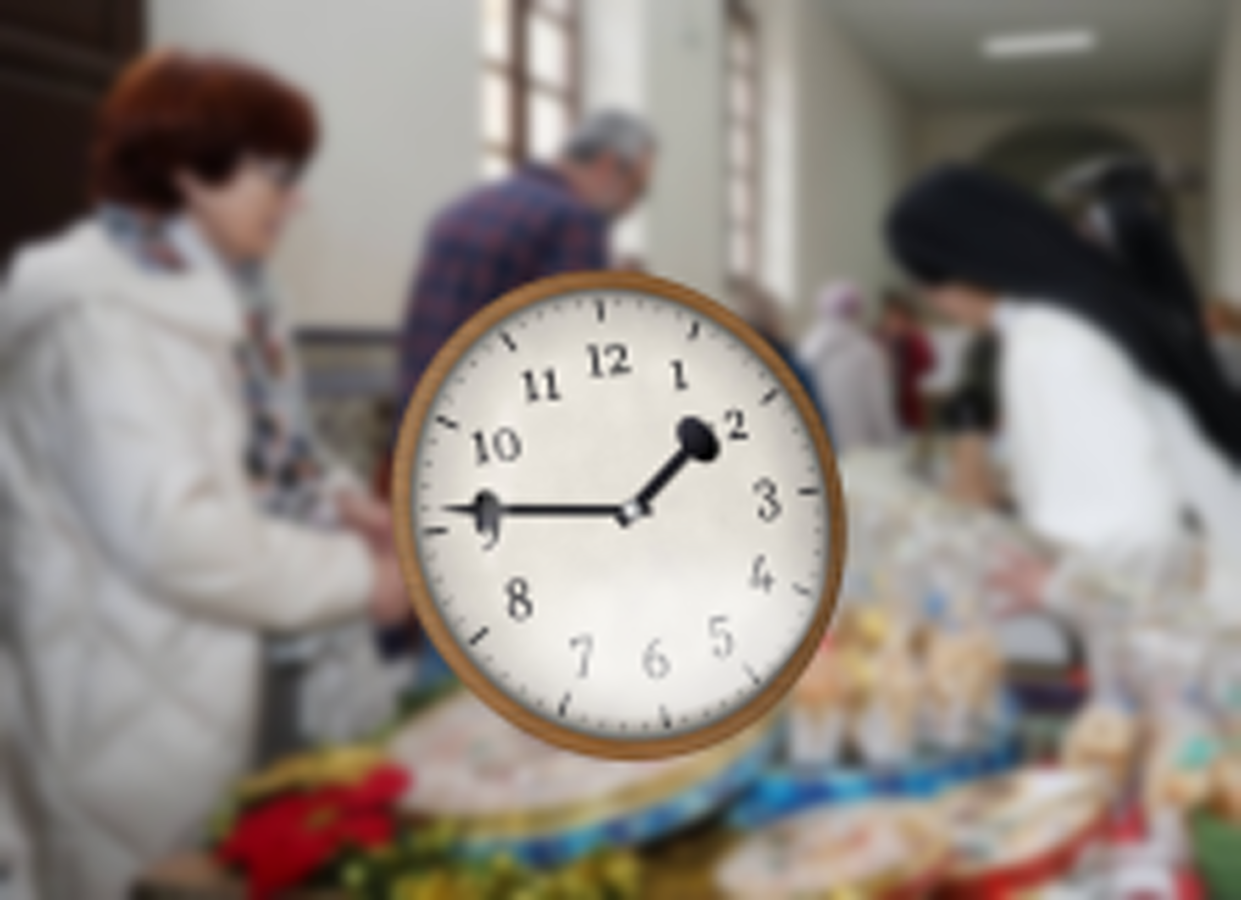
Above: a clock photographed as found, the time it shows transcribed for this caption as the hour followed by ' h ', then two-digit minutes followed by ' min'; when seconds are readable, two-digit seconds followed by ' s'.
1 h 46 min
